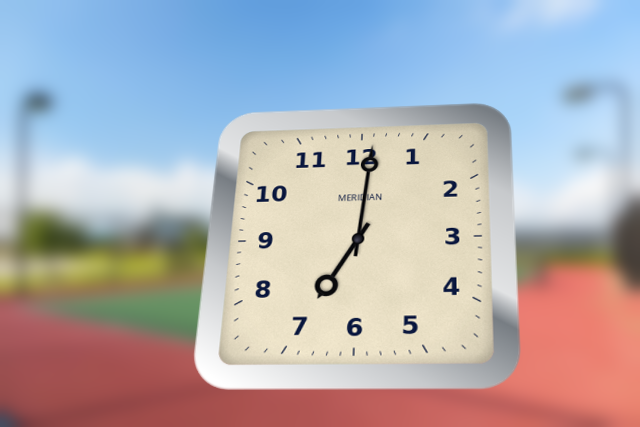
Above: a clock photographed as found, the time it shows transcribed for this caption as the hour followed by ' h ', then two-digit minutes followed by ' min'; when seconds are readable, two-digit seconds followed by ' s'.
7 h 01 min
